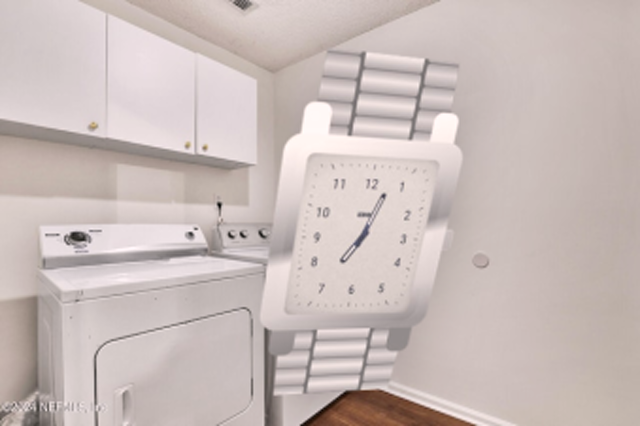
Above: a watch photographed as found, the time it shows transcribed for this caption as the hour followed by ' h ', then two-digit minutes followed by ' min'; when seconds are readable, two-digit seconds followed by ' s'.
7 h 03 min
